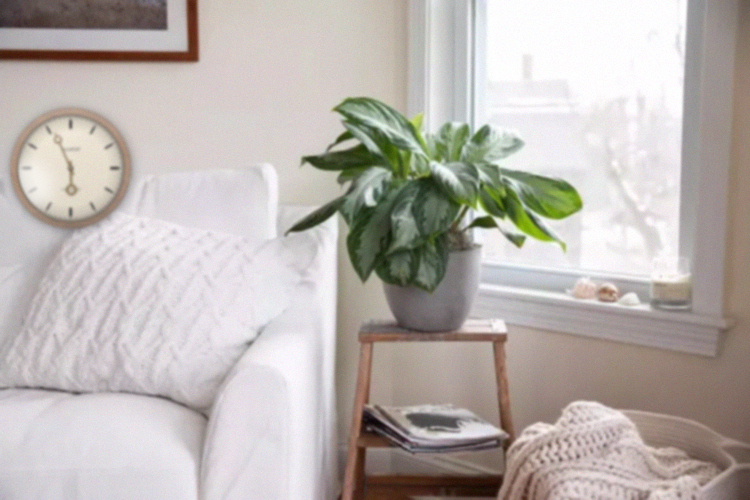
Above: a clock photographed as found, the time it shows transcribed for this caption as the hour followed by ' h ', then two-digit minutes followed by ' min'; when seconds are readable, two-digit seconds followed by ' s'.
5 h 56 min
